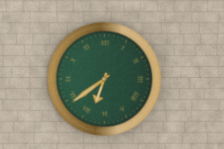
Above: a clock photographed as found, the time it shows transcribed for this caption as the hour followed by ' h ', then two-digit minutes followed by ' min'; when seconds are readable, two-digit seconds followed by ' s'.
6 h 39 min
